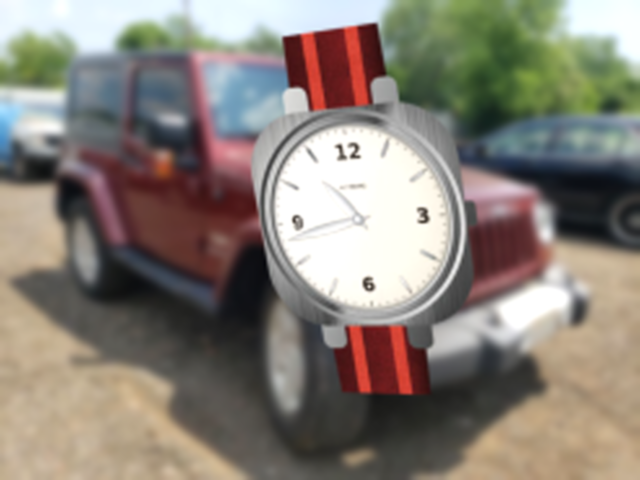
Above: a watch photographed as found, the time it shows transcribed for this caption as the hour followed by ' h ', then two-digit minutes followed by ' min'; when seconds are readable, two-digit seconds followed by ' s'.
10 h 43 min
